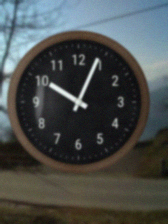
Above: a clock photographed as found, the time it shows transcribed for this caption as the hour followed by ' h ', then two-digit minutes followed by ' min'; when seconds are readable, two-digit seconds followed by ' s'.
10 h 04 min
